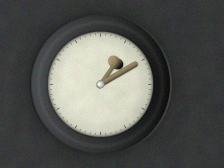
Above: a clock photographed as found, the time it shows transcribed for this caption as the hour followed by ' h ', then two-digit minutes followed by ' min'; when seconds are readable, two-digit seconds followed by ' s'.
1 h 10 min
